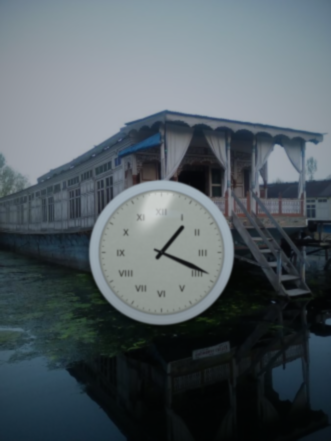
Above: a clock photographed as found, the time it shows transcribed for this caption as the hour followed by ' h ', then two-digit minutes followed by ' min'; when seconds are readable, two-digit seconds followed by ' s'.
1 h 19 min
